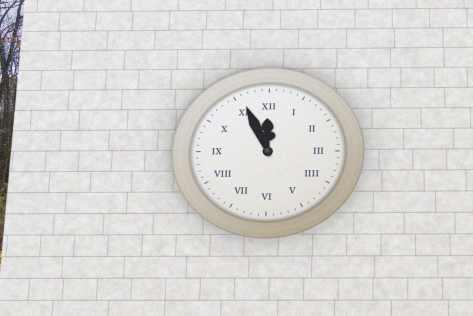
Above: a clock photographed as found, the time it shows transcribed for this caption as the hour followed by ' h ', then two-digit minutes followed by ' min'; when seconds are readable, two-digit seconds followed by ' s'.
11 h 56 min
